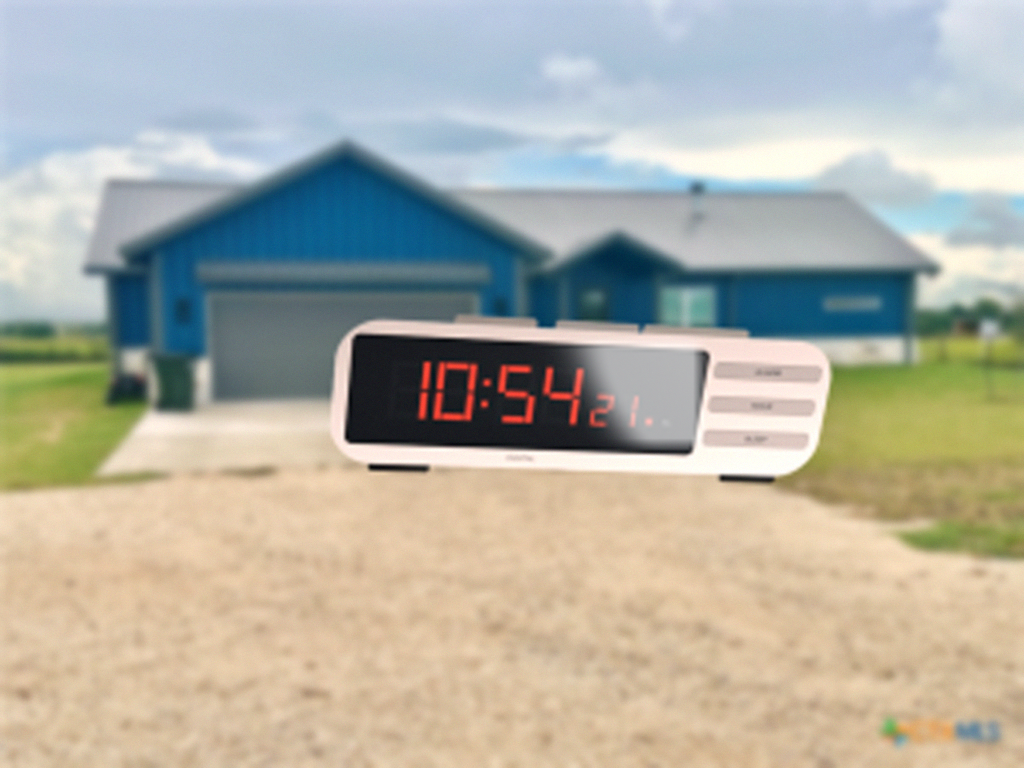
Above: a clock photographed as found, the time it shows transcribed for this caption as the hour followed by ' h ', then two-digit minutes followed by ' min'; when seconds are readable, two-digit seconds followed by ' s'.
10 h 54 min 21 s
